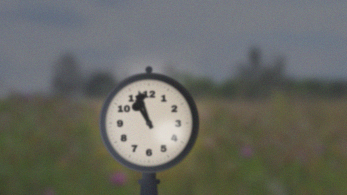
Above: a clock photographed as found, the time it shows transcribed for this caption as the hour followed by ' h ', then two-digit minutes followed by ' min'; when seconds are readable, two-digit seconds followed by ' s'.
10 h 57 min
